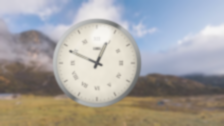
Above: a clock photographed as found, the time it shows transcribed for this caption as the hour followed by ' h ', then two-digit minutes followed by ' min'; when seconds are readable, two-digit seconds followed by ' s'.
12 h 49 min
